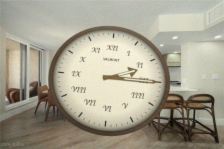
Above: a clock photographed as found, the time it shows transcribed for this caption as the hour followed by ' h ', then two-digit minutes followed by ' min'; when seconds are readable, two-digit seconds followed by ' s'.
2 h 15 min
